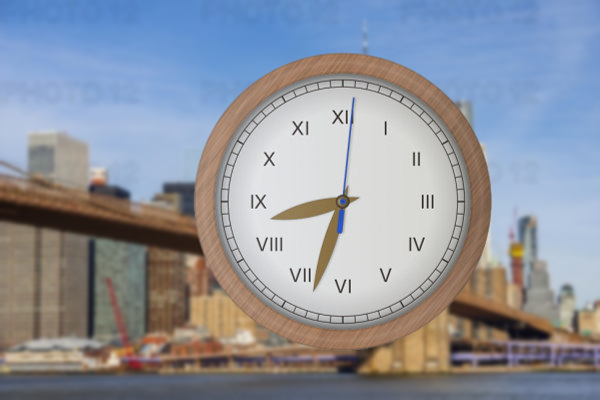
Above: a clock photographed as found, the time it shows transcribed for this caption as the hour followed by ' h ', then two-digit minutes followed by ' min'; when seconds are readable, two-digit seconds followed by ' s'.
8 h 33 min 01 s
